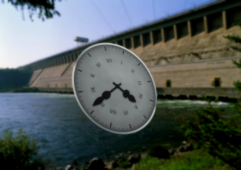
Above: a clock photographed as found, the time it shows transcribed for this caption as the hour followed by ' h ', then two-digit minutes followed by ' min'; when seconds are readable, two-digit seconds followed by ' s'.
4 h 41 min
